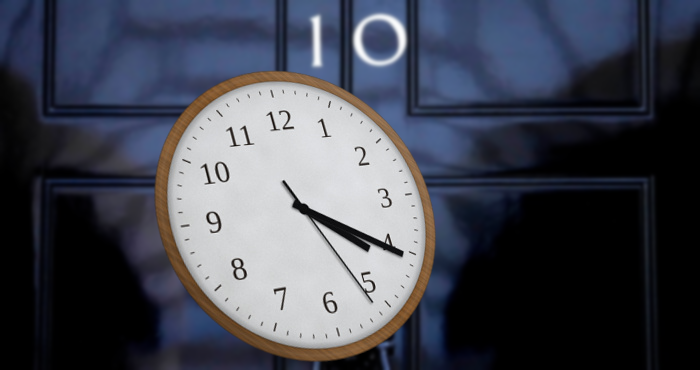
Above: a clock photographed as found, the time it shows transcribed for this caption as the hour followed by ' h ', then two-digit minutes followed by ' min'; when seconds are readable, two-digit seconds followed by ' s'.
4 h 20 min 26 s
